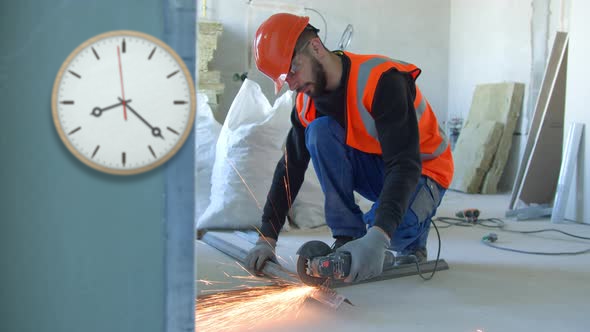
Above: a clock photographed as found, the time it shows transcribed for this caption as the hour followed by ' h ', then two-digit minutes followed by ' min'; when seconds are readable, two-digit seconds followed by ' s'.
8 h 21 min 59 s
